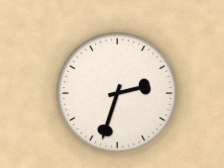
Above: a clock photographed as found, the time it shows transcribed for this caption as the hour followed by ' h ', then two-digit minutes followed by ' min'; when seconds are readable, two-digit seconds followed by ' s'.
2 h 33 min
